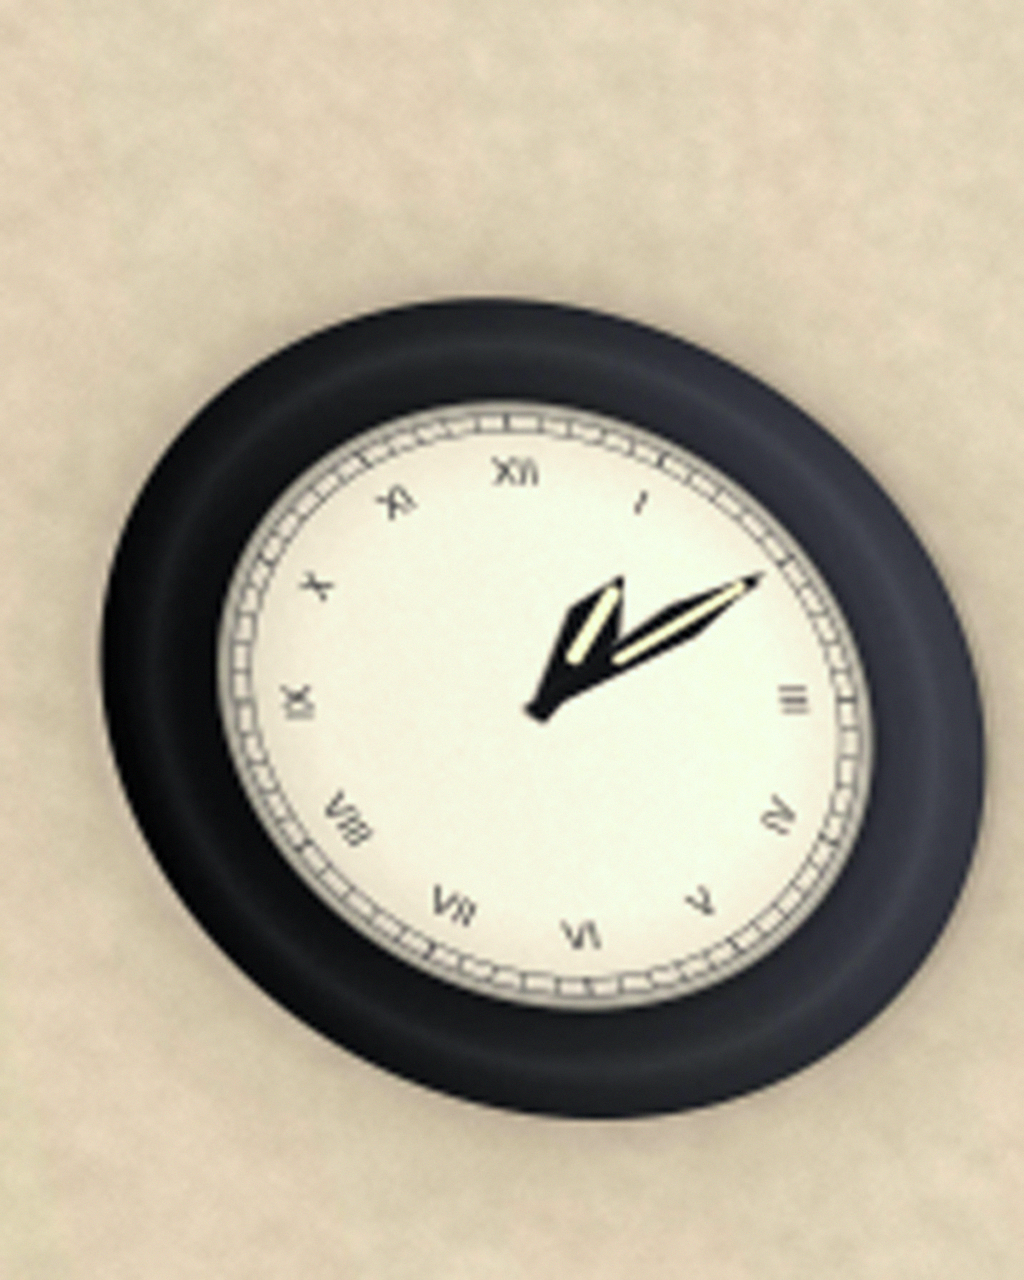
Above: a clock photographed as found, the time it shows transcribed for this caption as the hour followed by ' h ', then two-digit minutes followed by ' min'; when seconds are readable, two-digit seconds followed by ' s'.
1 h 10 min
